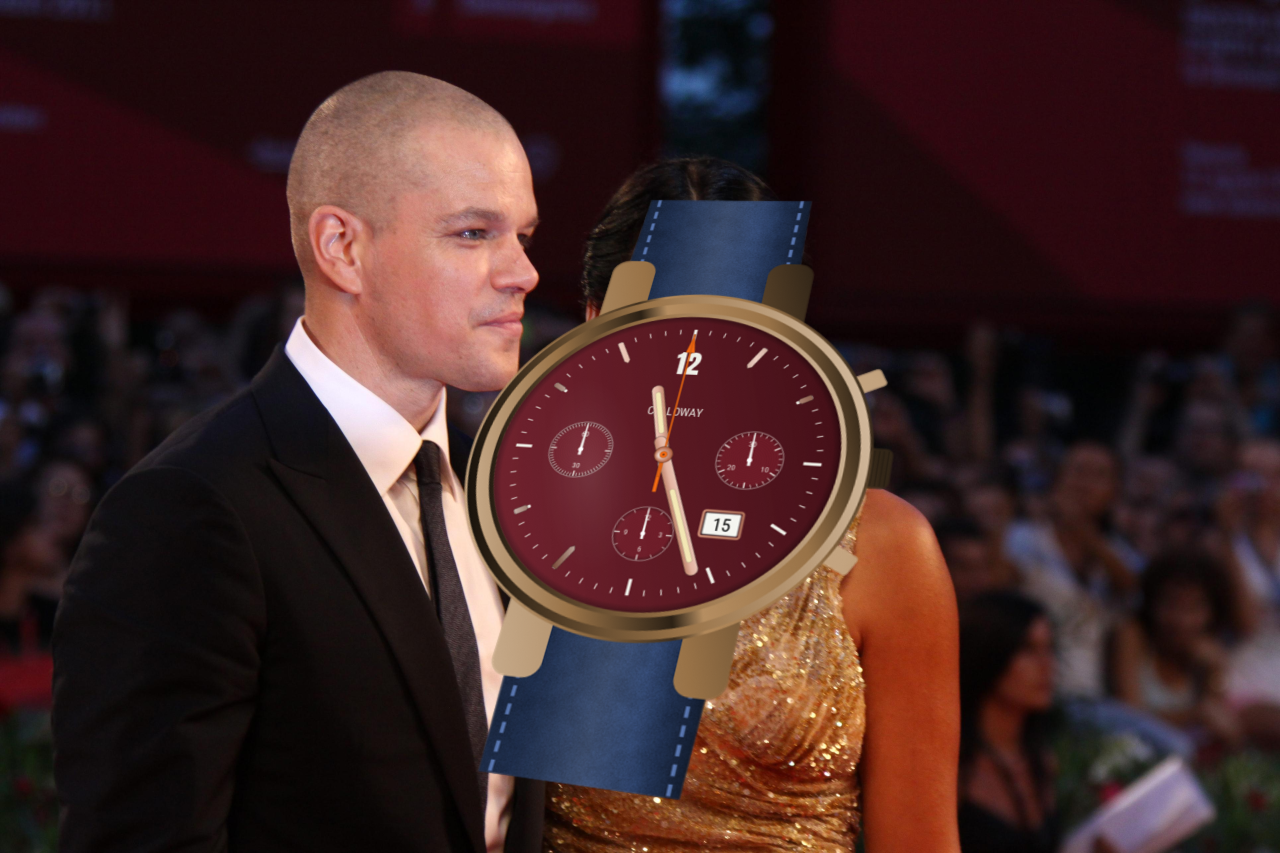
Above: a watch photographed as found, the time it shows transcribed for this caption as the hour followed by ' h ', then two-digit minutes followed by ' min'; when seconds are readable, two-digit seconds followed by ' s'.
11 h 26 min
